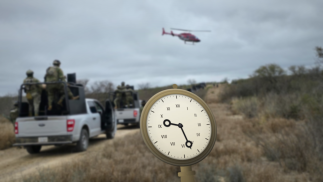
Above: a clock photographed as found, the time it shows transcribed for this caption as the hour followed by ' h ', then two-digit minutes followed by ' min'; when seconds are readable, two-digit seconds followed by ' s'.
9 h 27 min
